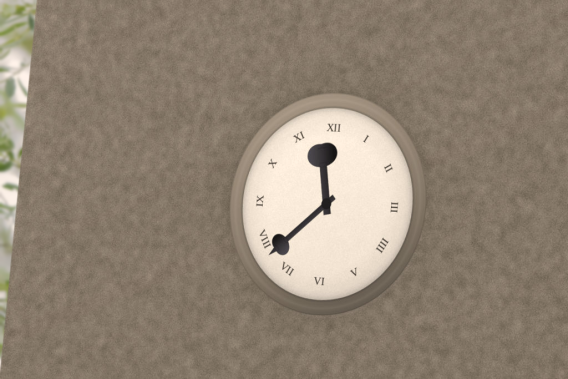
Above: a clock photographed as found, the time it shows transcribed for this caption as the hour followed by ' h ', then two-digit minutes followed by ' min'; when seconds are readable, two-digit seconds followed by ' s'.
11 h 38 min
